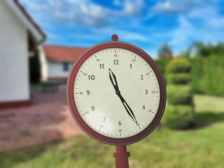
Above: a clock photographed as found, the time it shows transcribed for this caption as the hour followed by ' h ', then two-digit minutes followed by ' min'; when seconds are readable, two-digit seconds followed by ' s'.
11 h 25 min
